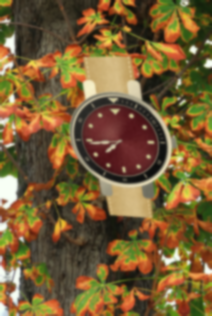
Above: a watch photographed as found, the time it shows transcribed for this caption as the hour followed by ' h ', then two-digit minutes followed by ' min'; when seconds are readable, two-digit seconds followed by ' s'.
7 h 44 min
